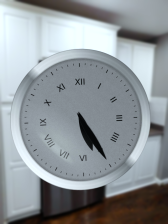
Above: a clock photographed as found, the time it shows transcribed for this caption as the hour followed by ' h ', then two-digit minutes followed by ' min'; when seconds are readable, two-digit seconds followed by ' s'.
5 h 25 min
